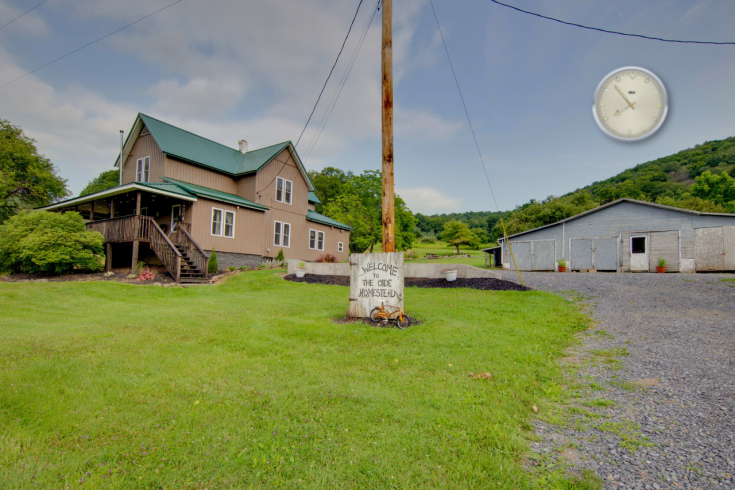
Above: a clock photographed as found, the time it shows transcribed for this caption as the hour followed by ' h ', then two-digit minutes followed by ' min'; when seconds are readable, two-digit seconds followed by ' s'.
7 h 53 min
